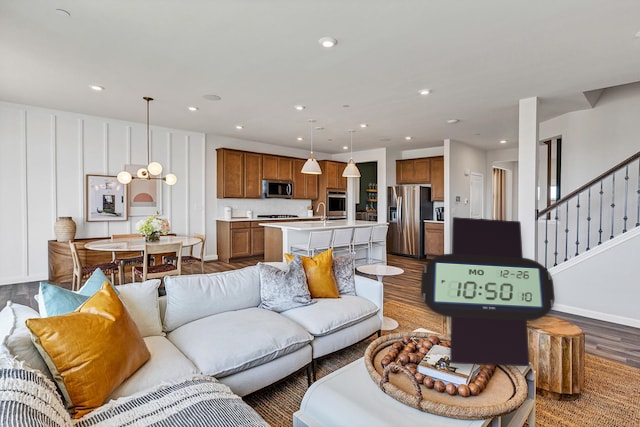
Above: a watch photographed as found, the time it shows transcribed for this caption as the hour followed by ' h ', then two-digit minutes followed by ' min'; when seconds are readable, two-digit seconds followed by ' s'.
10 h 50 min 10 s
